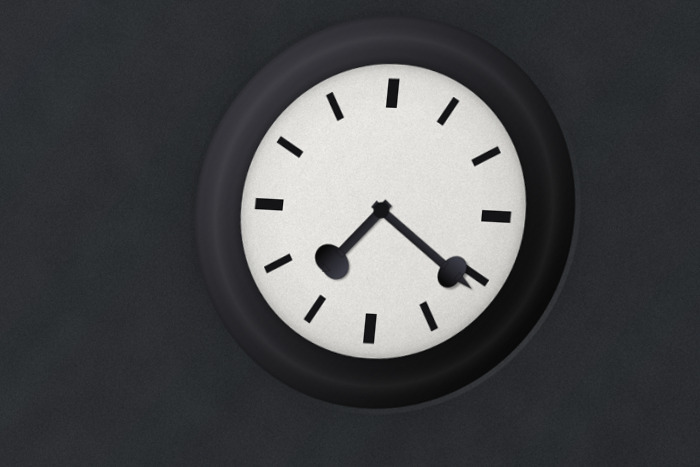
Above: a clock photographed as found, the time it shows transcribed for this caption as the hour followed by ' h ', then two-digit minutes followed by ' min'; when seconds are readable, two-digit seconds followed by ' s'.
7 h 21 min
